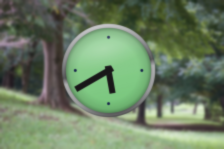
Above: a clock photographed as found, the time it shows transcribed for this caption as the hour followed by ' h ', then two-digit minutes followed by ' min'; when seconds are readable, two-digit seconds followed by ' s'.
5 h 40 min
